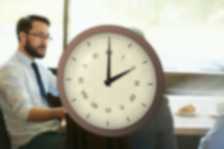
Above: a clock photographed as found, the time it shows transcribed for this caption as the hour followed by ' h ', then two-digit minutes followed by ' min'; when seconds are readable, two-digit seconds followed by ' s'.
2 h 00 min
